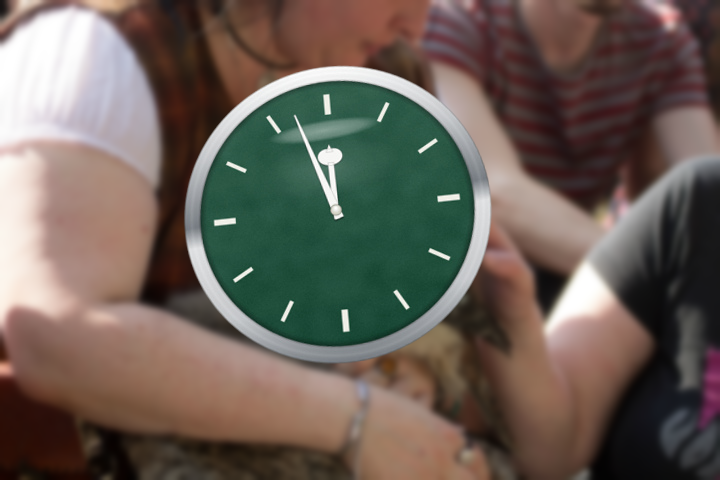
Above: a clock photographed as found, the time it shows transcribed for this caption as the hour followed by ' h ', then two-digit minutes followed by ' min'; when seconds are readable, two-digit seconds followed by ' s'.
11 h 57 min
